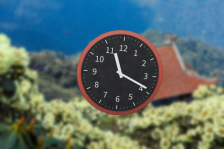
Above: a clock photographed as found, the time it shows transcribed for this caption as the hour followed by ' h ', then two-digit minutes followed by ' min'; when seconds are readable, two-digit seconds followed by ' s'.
11 h 19 min
